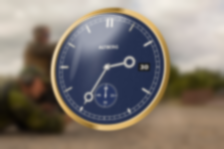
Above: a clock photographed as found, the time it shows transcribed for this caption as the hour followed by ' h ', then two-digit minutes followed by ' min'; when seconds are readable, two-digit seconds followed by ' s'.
2 h 35 min
